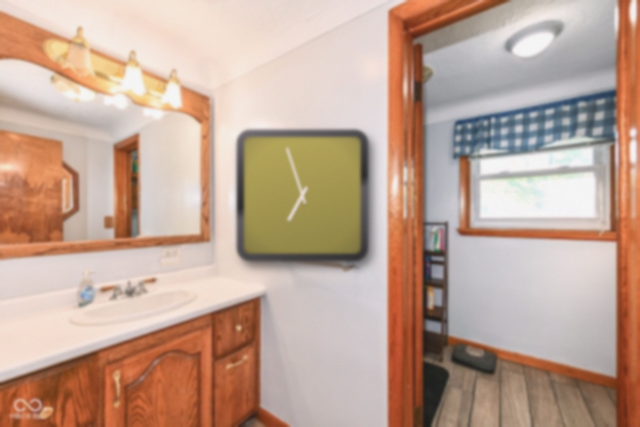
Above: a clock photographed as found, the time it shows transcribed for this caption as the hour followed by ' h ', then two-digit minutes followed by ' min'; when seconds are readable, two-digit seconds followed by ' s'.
6 h 57 min
